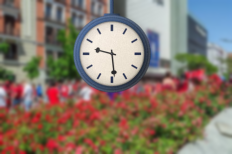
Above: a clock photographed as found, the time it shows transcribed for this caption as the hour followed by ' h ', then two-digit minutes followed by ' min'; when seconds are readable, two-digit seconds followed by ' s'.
9 h 29 min
